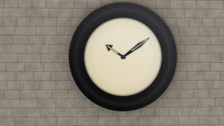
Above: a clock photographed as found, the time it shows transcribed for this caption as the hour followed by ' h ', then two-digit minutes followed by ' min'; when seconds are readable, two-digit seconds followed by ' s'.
10 h 09 min
